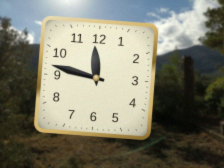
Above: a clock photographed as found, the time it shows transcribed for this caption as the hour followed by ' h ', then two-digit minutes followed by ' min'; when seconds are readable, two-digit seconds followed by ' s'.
11 h 47 min
